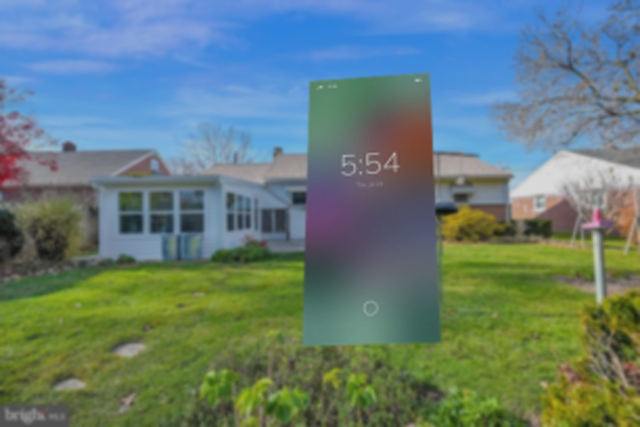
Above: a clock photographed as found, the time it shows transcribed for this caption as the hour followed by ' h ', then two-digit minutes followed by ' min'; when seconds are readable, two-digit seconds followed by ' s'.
5 h 54 min
